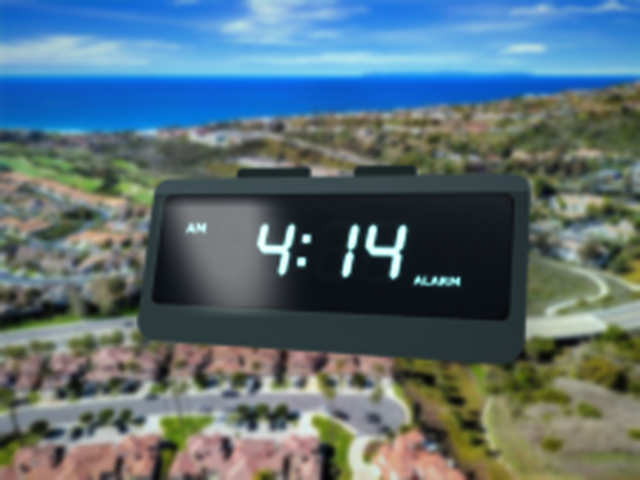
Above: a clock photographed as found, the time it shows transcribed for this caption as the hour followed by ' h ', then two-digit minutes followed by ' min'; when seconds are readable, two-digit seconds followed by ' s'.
4 h 14 min
